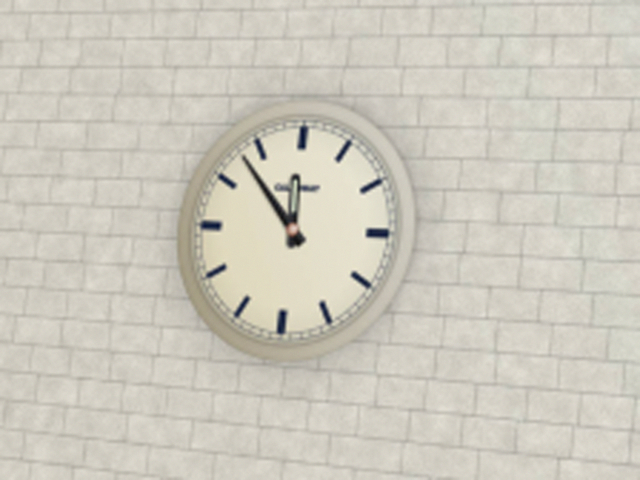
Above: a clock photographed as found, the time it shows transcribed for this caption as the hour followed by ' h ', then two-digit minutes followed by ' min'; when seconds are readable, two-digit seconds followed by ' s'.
11 h 53 min
